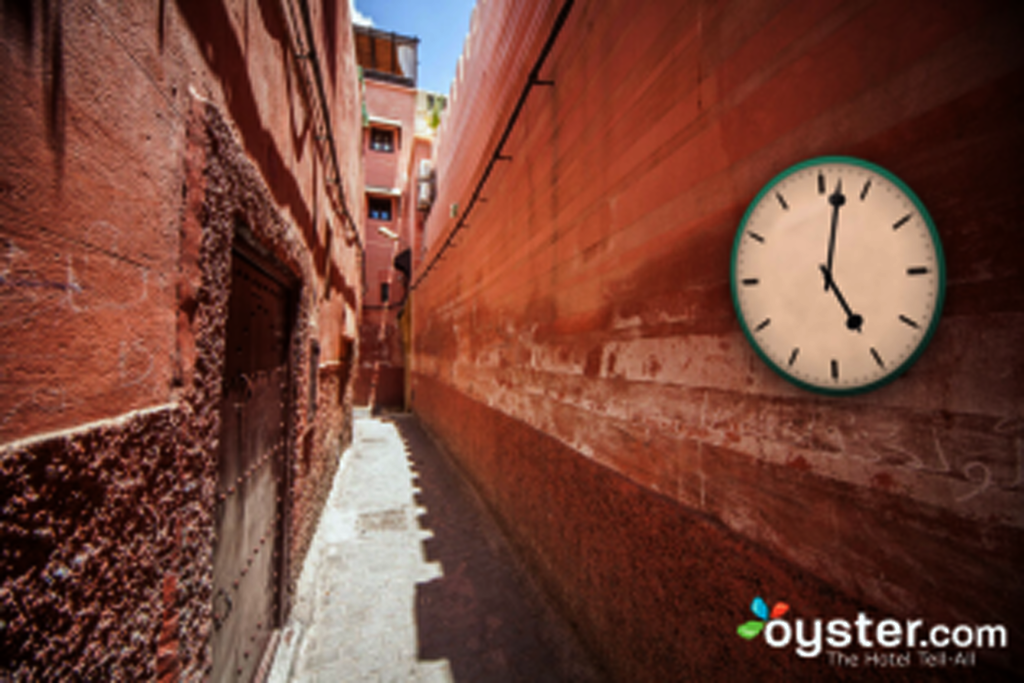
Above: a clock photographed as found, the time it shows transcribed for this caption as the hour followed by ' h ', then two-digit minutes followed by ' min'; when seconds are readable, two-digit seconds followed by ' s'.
5 h 02 min
